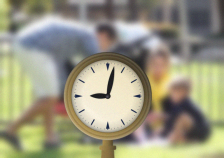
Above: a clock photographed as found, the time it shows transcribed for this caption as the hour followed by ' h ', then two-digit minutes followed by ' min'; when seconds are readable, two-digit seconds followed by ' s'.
9 h 02 min
